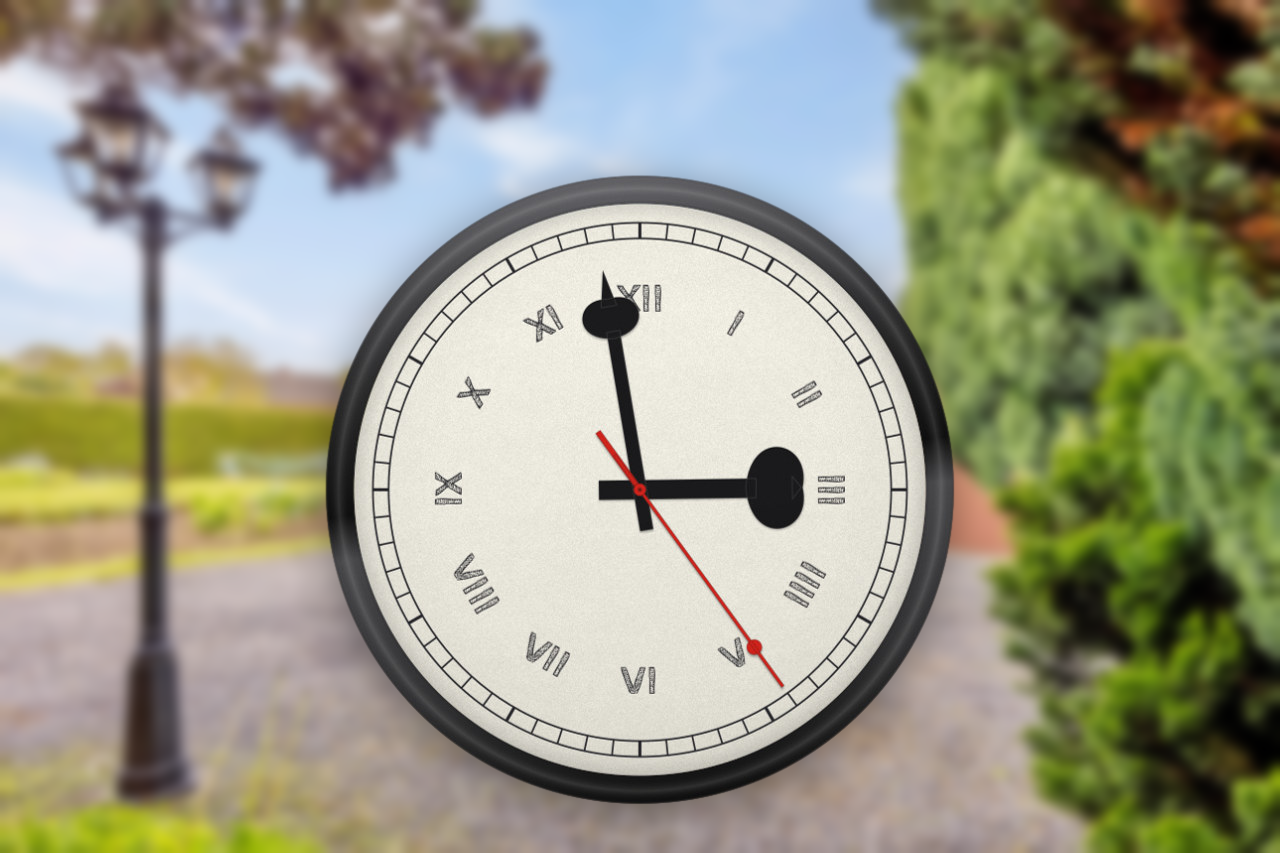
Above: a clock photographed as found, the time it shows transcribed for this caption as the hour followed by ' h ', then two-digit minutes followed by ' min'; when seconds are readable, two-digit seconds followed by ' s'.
2 h 58 min 24 s
